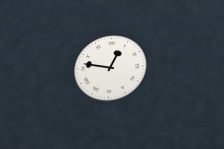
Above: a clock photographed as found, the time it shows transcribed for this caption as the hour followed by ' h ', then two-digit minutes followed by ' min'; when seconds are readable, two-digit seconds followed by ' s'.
12 h 47 min
